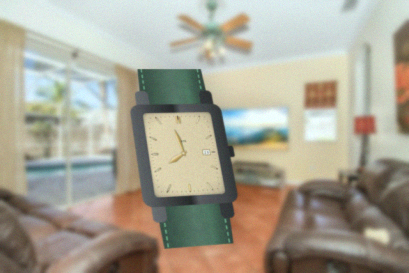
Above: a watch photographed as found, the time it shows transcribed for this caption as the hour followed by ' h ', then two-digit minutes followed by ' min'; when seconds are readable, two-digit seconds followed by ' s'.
7 h 58 min
